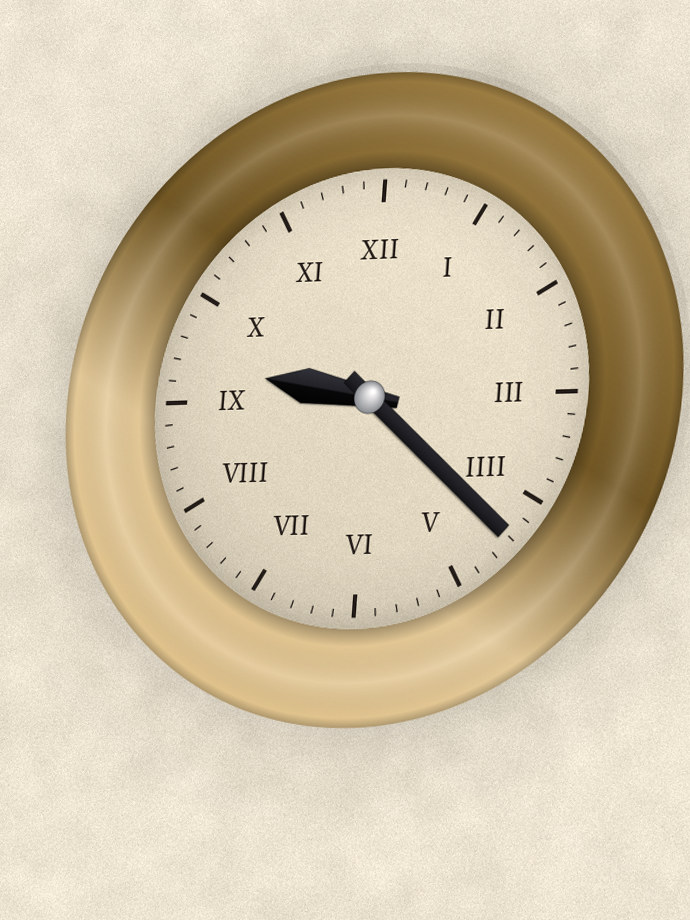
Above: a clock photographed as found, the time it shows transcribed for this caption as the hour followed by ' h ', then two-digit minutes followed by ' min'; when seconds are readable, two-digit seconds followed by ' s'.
9 h 22 min
